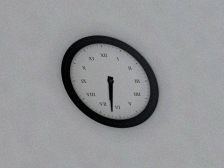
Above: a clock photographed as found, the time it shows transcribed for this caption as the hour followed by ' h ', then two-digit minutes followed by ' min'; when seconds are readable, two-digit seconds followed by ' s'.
6 h 32 min
